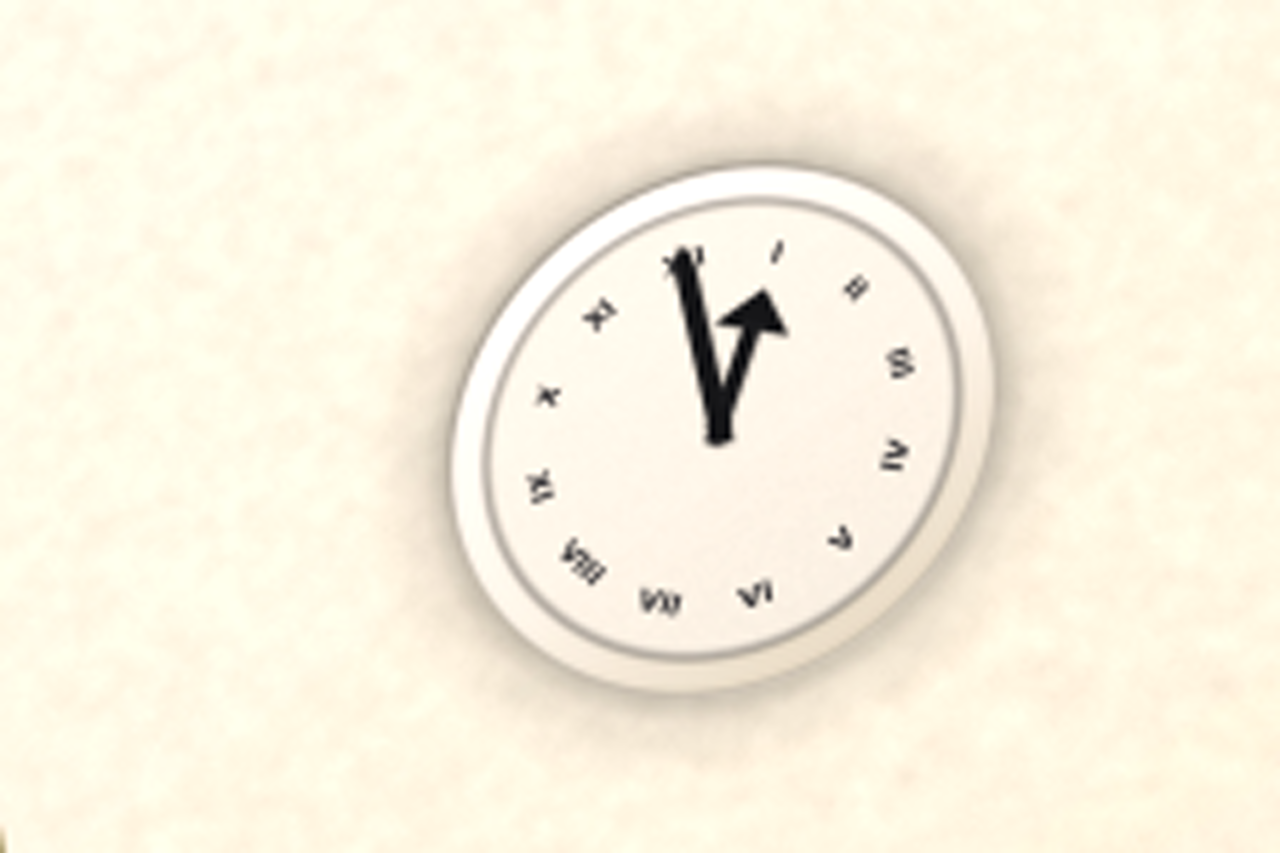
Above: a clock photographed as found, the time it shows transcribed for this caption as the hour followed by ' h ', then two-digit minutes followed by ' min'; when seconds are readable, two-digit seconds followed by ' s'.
1 h 00 min
